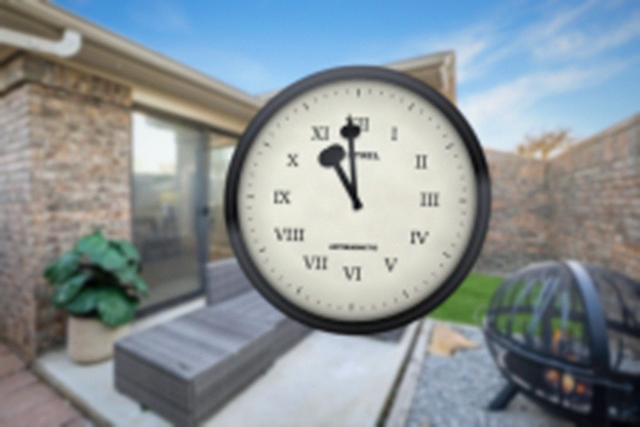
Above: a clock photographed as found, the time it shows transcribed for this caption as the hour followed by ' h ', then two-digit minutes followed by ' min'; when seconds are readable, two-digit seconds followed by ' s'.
10 h 59 min
